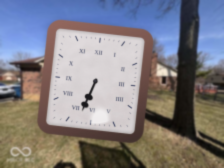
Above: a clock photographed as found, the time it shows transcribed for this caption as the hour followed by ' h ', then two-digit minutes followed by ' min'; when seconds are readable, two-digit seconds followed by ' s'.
6 h 33 min
